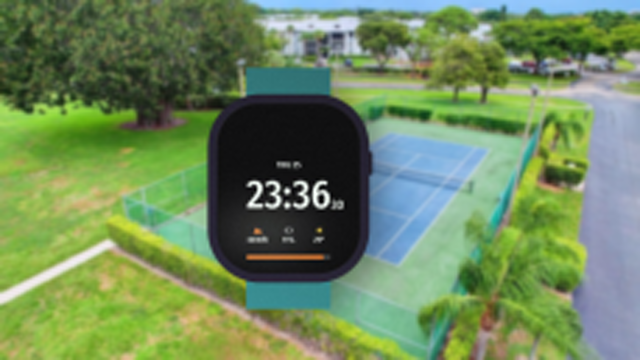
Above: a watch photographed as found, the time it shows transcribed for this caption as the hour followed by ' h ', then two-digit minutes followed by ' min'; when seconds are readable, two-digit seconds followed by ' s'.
23 h 36 min
